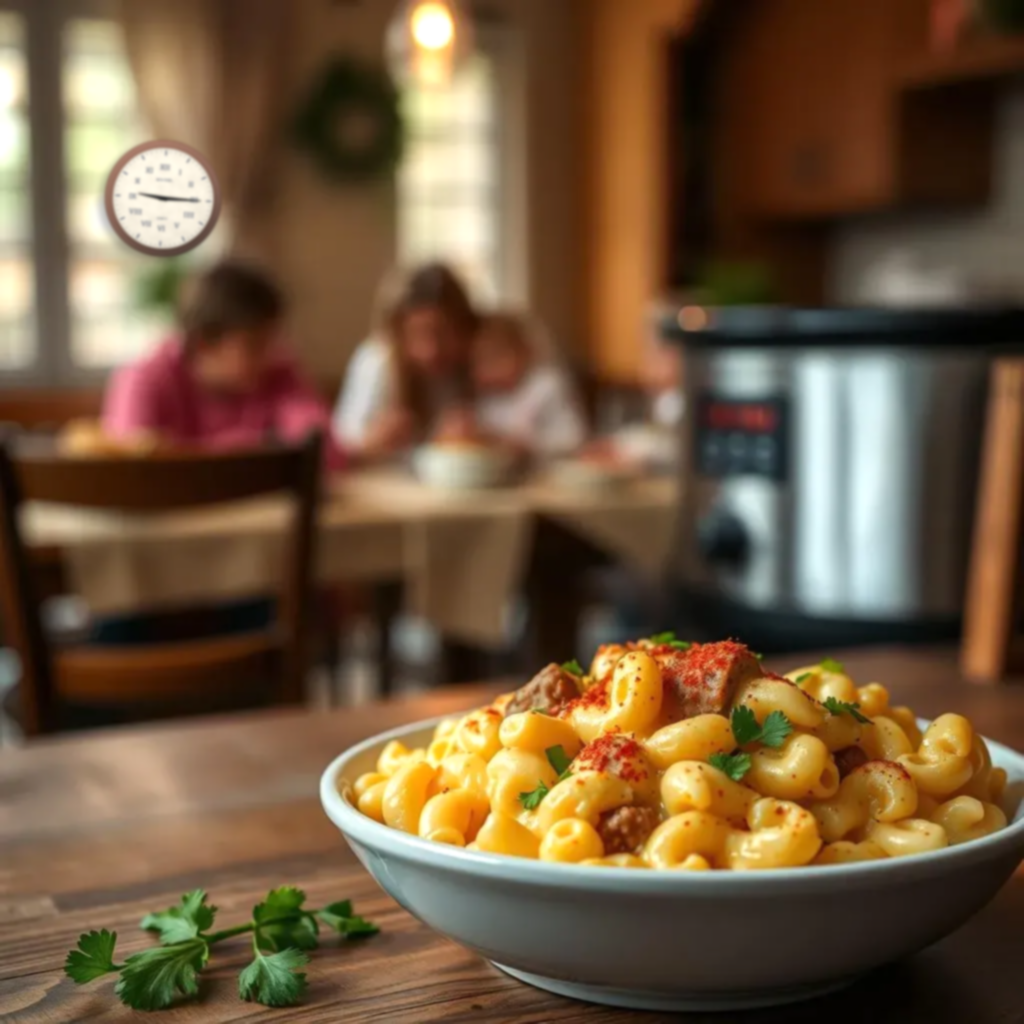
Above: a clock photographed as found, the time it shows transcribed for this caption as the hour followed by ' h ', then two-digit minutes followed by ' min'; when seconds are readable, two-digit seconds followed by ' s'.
9 h 15 min
